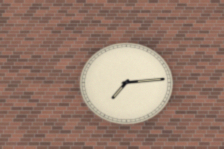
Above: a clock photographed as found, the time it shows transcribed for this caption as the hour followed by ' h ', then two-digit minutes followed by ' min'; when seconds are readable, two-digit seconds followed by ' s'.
7 h 14 min
